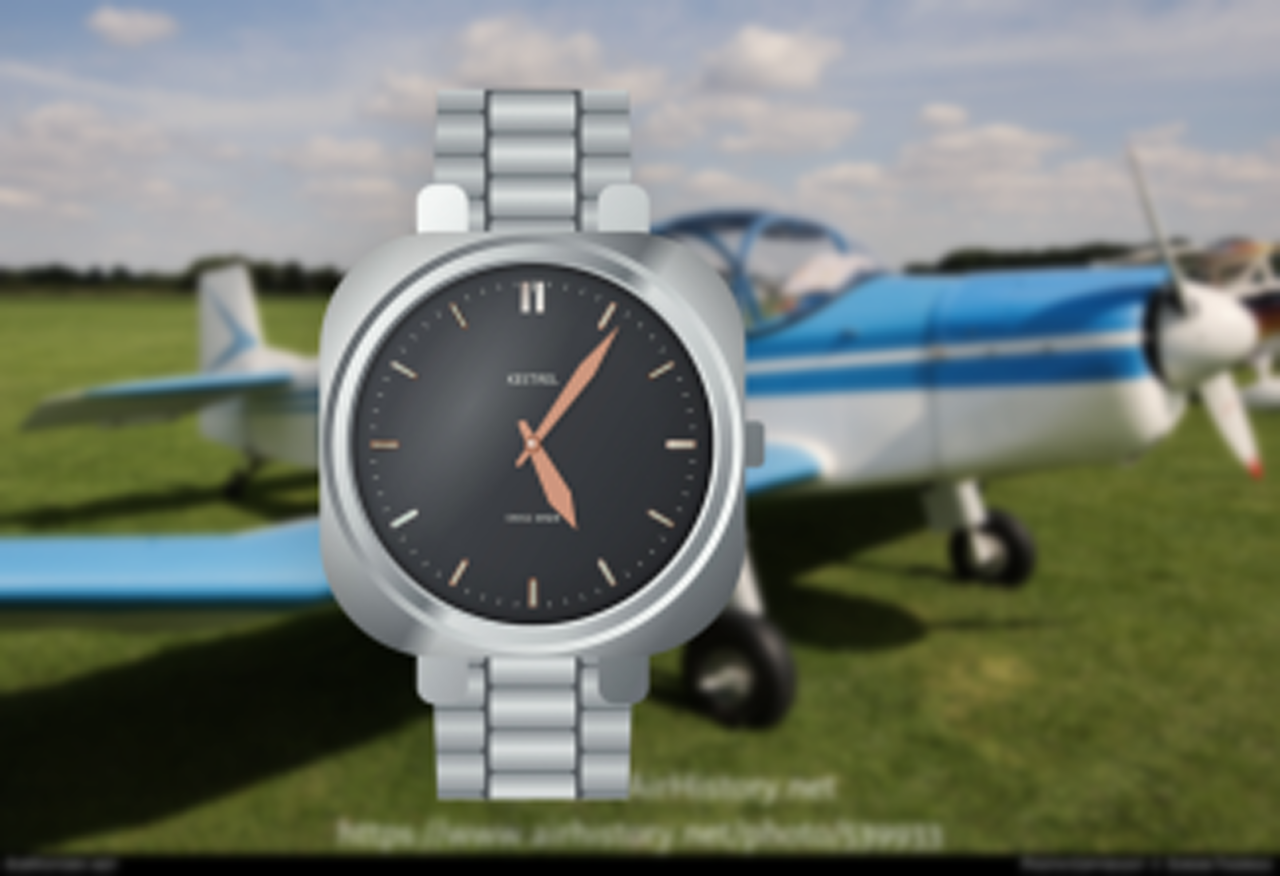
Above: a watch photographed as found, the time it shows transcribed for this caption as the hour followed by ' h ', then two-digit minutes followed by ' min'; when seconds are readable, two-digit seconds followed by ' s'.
5 h 06 min
